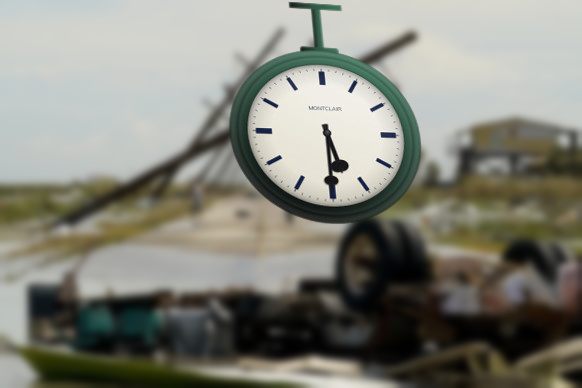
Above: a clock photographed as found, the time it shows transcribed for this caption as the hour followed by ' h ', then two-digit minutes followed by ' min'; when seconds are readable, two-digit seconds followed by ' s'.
5 h 30 min
